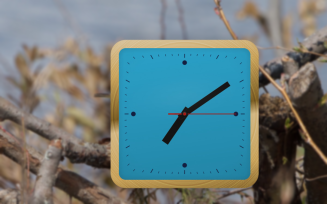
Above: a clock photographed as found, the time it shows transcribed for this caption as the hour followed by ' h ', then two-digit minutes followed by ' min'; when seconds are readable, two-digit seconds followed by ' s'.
7 h 09 min 15 s
